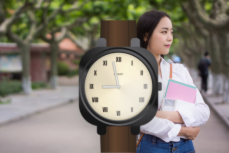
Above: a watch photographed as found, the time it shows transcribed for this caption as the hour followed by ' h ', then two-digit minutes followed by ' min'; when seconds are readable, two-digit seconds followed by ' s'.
8 h 58 min
